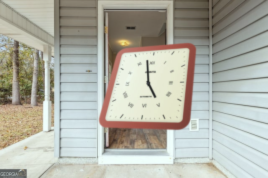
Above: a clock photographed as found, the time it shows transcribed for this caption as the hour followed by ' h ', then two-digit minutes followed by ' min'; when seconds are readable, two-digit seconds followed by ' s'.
4 h 58 min
